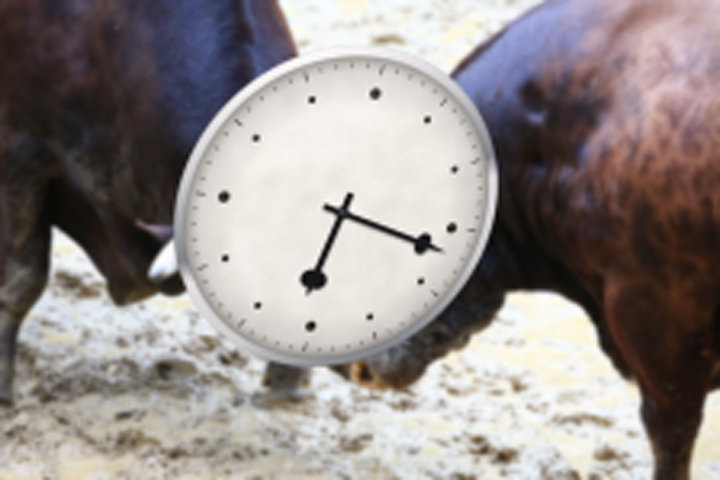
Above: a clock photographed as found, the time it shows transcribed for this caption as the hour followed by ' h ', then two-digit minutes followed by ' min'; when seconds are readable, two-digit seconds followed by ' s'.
6 h 17 min
